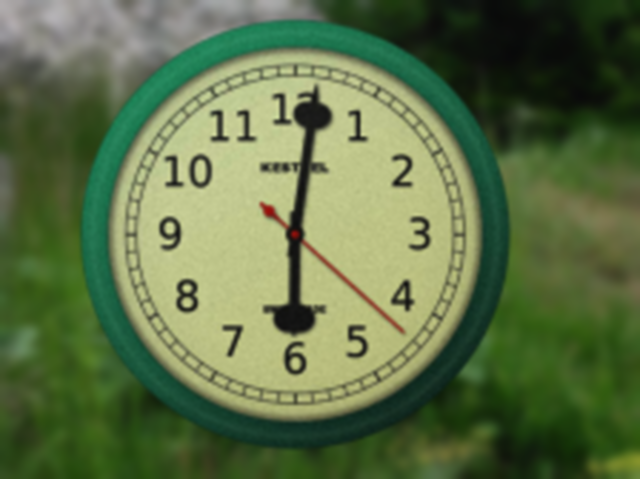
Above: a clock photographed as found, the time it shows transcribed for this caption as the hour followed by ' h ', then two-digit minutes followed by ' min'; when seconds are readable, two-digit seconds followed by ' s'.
6 h 01 min 22 s
